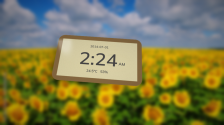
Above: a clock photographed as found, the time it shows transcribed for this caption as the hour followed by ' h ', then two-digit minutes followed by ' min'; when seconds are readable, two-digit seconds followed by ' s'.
2 h 24 min
